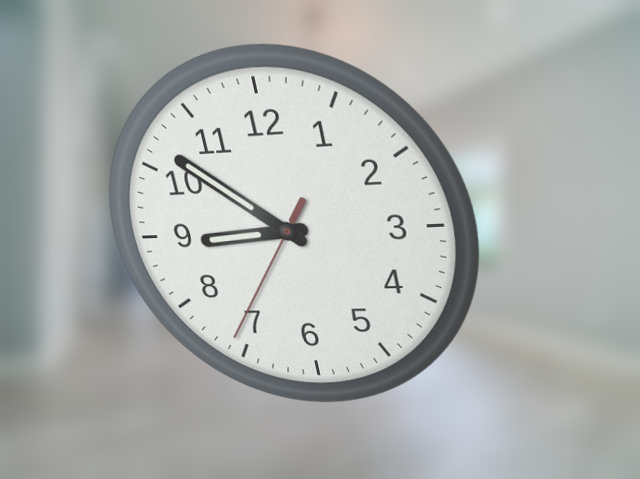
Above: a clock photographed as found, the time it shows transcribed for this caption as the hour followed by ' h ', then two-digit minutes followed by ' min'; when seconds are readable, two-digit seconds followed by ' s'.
8 h 51 min 36 s
